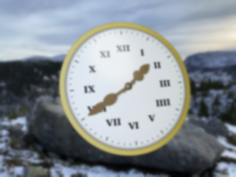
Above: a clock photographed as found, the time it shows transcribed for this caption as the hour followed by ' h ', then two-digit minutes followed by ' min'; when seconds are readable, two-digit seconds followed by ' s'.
1 h 40 min
